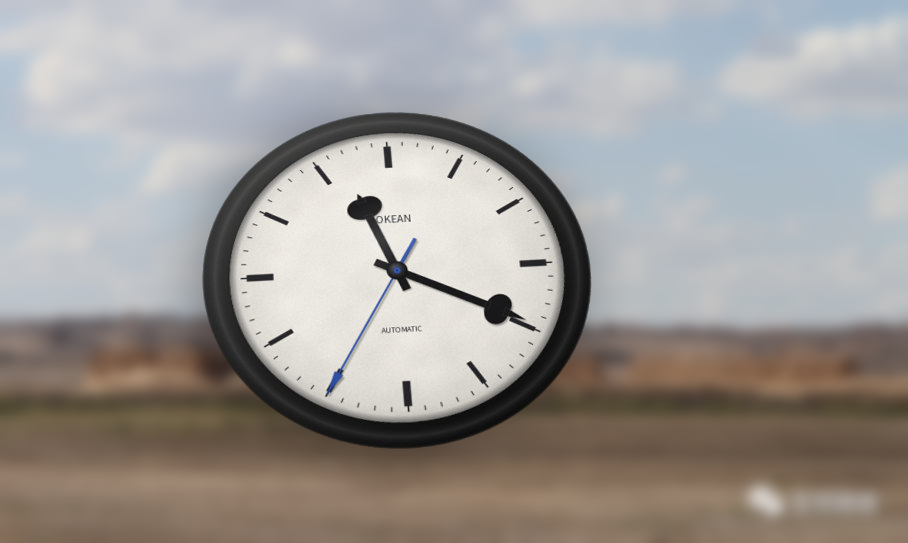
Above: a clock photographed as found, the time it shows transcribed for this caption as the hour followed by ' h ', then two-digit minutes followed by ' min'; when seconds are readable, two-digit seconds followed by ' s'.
11 h 19 min 35 s
